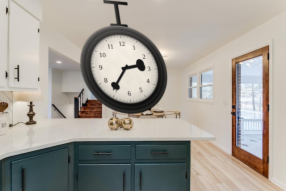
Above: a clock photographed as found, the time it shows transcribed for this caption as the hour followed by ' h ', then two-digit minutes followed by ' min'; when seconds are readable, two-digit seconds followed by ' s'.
2 h 36 min
